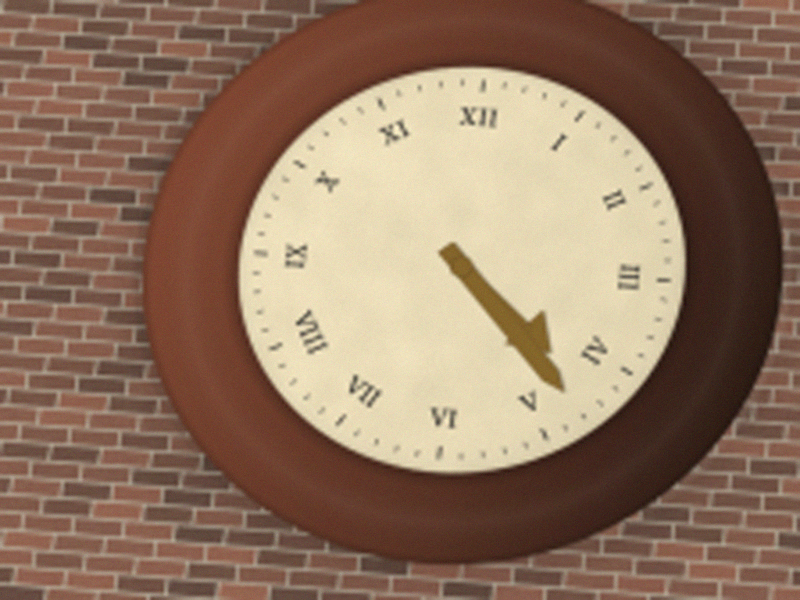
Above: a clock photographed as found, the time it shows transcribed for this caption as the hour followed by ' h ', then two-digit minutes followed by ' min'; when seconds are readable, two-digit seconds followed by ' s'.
4 h 23 min
